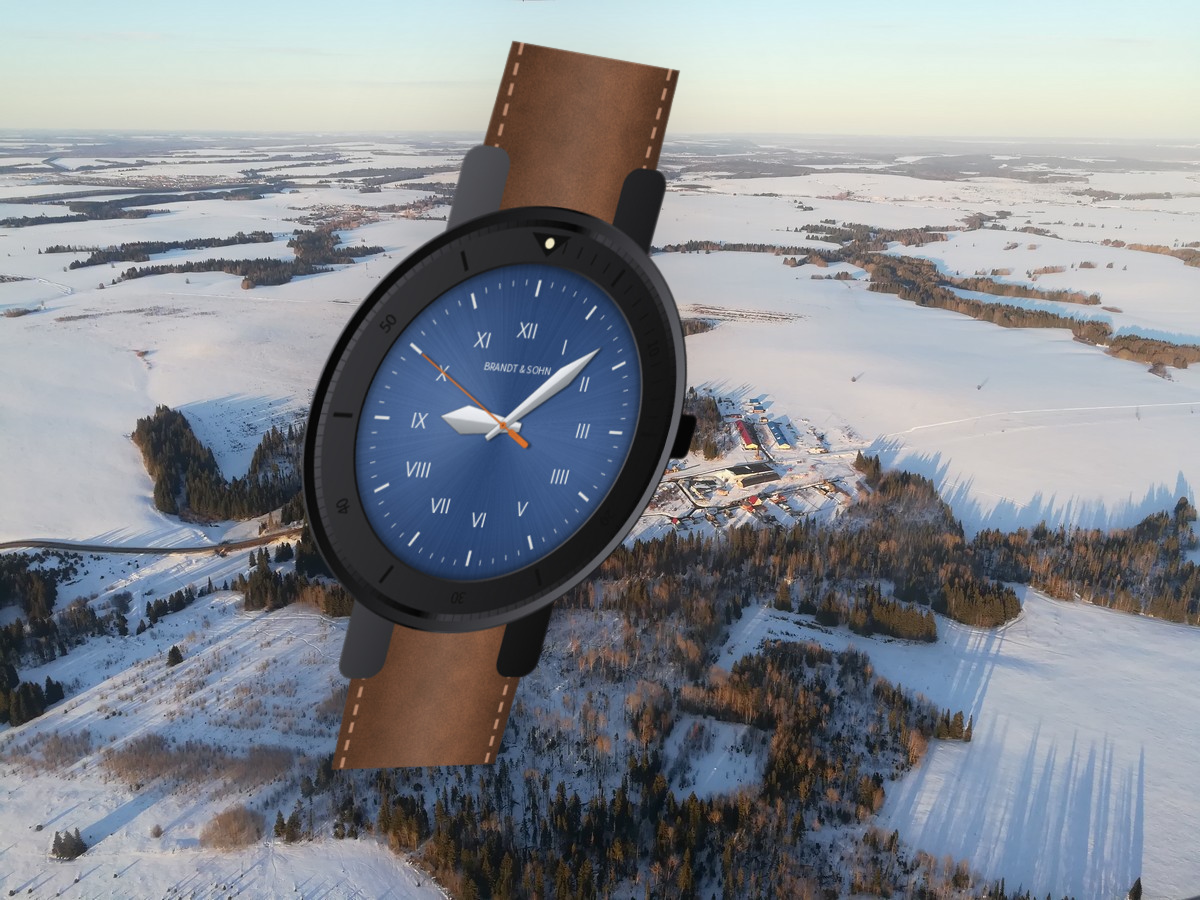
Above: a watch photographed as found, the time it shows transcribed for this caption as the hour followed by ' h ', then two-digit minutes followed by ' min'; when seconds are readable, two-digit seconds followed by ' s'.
9 h 07 min 50 s
